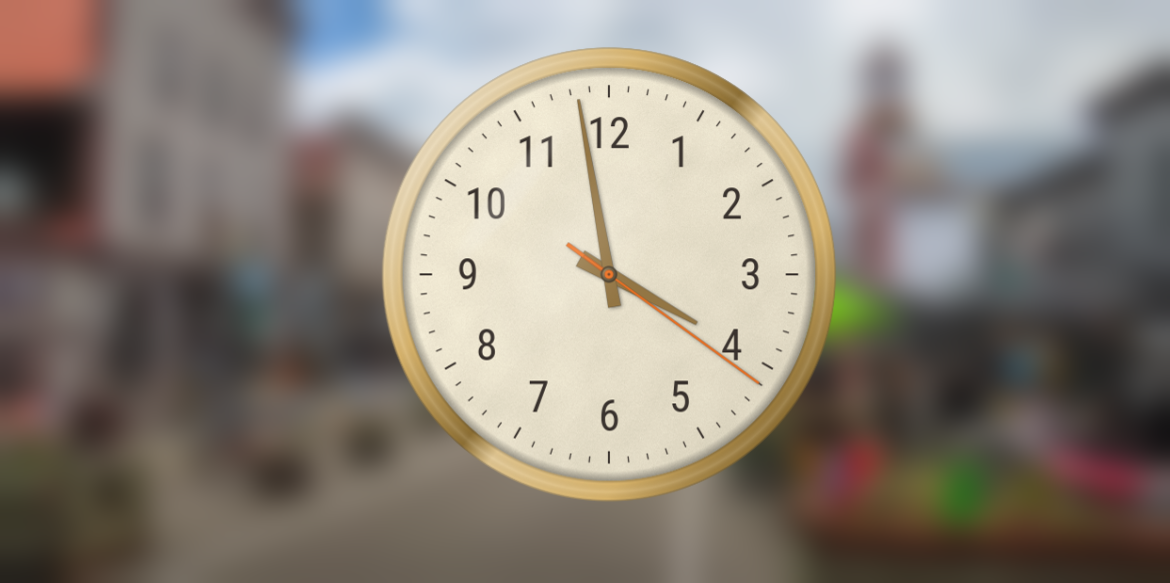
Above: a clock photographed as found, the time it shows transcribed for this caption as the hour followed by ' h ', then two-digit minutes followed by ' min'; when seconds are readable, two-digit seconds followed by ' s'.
3 h 58 min 21 s
